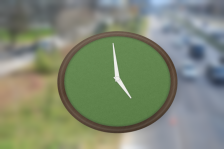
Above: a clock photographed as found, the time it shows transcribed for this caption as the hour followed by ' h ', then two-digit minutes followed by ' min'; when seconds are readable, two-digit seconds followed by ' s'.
4 h 59 min
